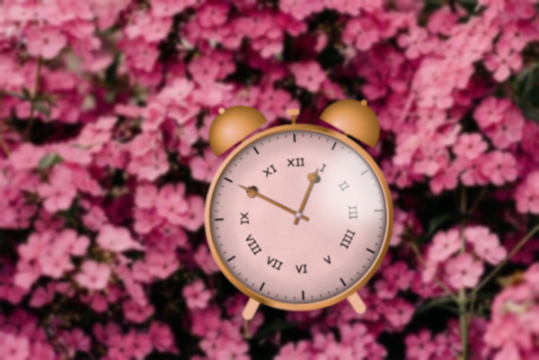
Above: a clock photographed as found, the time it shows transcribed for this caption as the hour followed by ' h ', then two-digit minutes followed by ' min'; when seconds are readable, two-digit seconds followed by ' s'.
12 h 50 min
